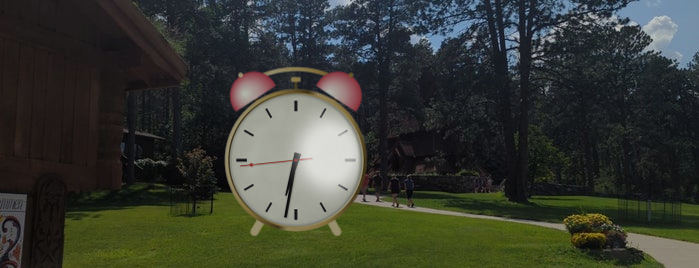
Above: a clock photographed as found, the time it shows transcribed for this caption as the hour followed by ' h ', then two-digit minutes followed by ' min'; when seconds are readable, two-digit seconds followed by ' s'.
6 h 31 min 44 s
